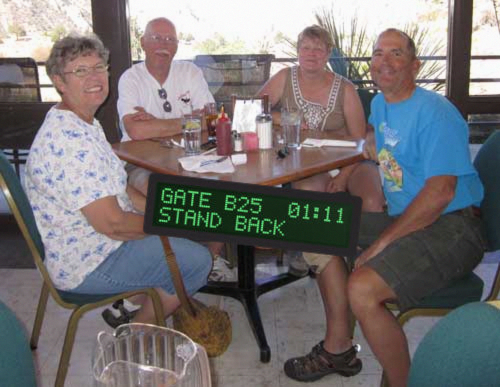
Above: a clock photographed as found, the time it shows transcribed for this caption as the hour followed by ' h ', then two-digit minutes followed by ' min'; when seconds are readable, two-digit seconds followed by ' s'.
1 h 11 min
